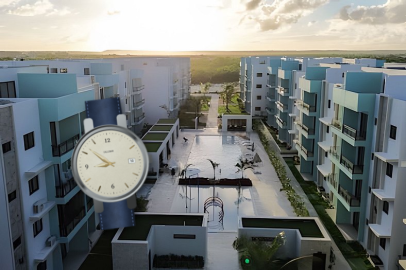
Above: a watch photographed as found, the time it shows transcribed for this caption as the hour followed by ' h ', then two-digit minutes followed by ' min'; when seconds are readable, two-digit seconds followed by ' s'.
8 h 52 min
